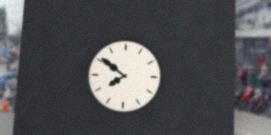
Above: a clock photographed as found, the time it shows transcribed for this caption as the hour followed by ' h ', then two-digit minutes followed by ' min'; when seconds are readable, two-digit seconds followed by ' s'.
7 h 51 min
